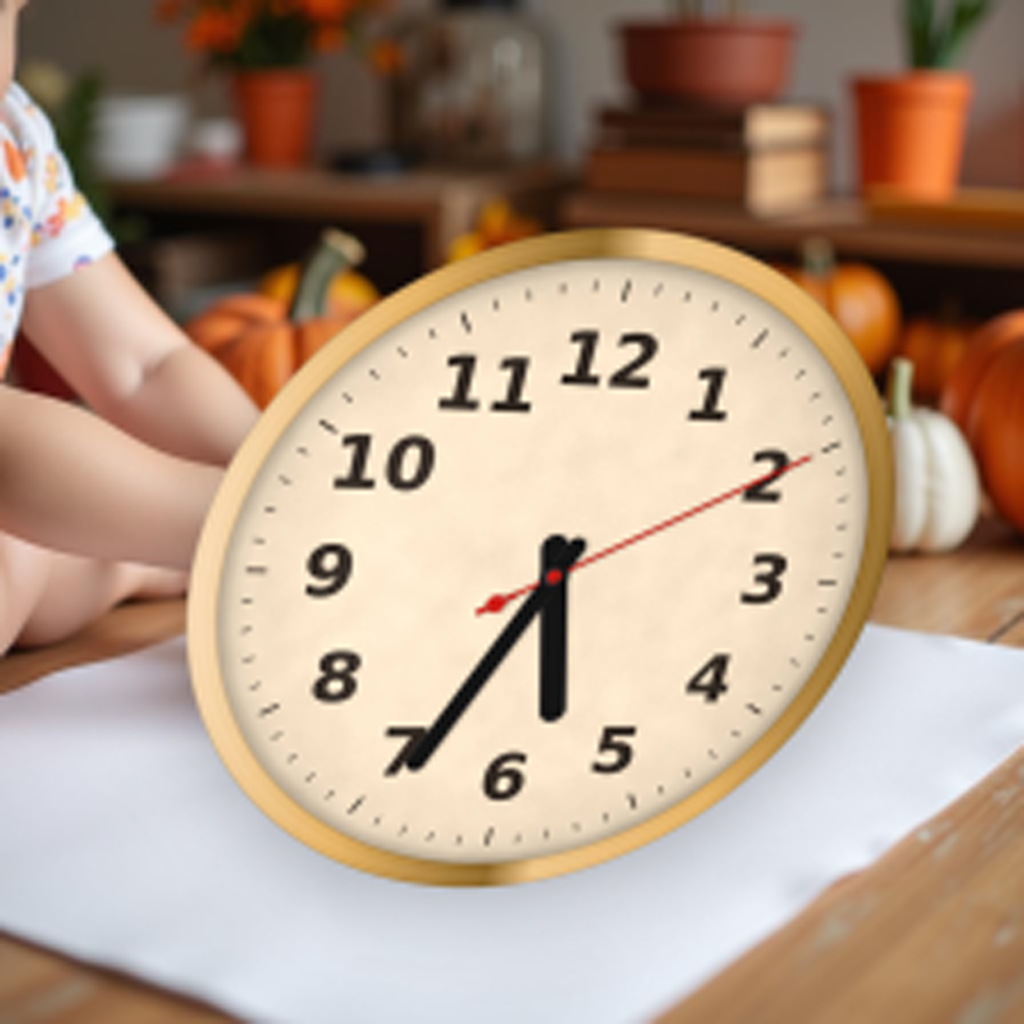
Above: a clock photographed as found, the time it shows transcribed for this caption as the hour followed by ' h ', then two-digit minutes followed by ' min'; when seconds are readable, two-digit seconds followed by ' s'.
5 h 34 min 10 s
